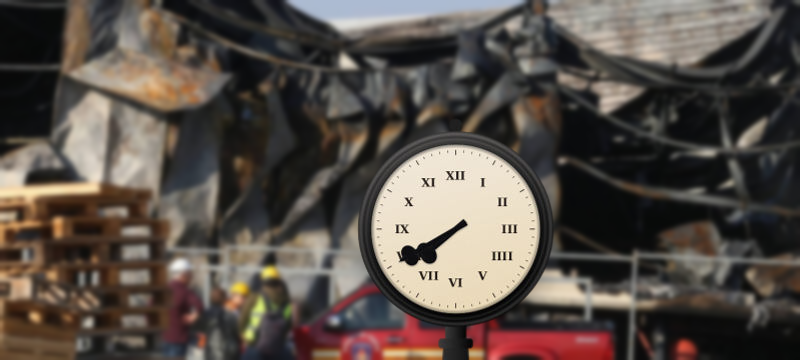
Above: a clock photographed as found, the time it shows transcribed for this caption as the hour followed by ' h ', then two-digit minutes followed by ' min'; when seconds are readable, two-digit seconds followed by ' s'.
7 h 40 min
